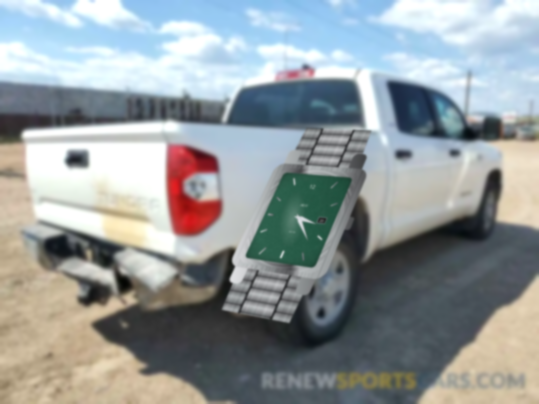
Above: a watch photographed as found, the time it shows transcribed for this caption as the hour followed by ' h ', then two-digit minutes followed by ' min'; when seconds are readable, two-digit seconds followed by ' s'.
3 h 23 min
